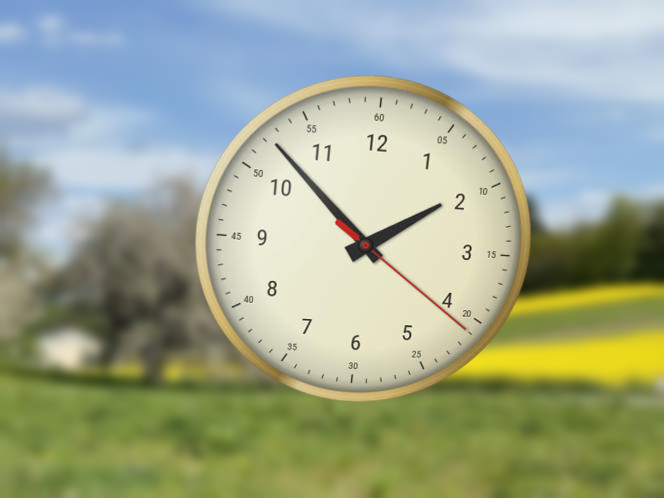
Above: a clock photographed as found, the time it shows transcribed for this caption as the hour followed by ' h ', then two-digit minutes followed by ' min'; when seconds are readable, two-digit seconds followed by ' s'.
1 h 52 min 21 s
